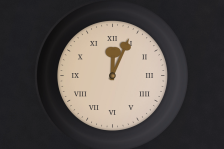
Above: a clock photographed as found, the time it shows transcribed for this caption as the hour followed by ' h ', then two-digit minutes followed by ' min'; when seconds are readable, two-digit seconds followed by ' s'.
12 h 04 min
